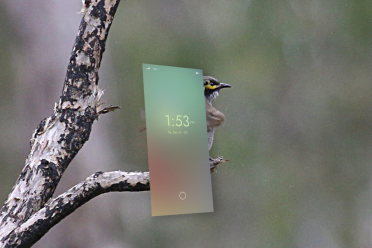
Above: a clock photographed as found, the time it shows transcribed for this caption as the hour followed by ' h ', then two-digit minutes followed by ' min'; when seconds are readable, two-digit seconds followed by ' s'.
1 h 53 min
